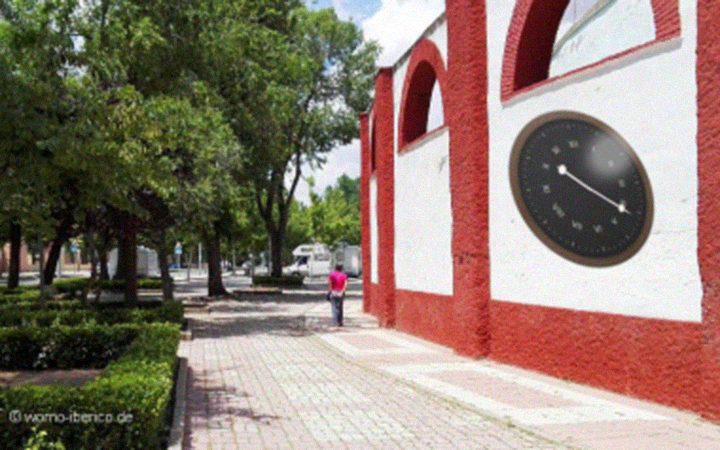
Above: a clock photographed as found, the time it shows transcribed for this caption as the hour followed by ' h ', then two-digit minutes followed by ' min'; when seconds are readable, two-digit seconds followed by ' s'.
10 h 21 min
